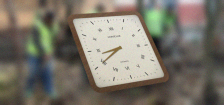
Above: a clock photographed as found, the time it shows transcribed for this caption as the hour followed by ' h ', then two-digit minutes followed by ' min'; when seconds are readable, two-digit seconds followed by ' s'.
8 h 40 min
